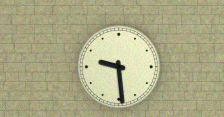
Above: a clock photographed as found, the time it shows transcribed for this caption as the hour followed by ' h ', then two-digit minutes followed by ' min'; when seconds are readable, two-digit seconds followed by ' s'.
9 h 29 min
